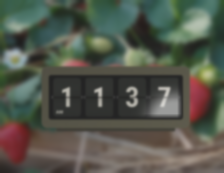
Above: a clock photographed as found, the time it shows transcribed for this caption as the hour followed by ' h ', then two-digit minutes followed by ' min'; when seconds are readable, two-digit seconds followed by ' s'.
11 h 37 min
